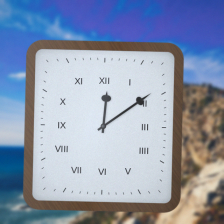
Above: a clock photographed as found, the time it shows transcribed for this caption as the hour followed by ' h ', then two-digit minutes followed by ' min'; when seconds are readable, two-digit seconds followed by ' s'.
12 h 09 min
